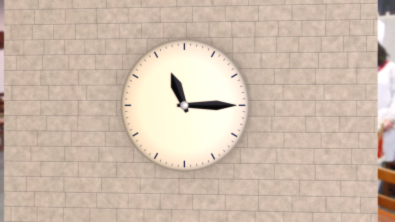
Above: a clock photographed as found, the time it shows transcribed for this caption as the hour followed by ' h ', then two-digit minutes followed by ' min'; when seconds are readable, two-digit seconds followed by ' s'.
11 h 15 min
